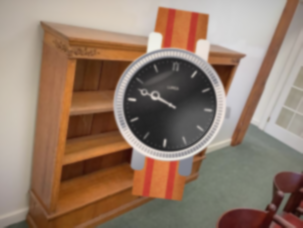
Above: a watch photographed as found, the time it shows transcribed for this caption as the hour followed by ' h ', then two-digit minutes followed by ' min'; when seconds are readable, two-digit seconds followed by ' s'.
9 h 48 min
